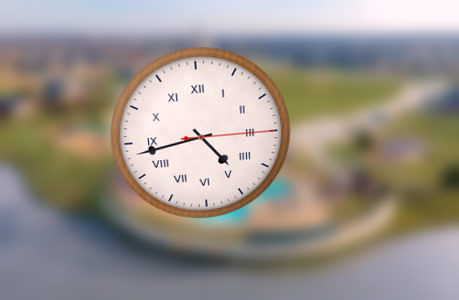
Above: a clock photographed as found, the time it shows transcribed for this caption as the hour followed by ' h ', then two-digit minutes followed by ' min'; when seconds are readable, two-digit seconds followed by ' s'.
4 h 43 min 15 s
